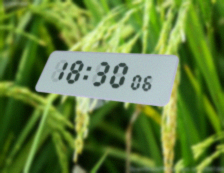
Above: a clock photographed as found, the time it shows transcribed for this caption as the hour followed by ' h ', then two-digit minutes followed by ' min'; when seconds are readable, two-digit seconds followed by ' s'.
18 h 30 min 06 s
